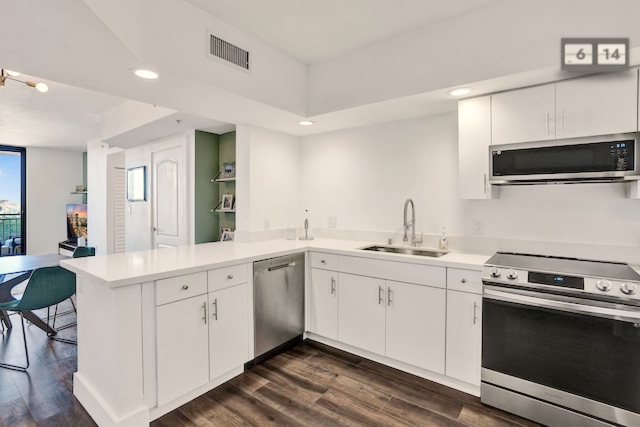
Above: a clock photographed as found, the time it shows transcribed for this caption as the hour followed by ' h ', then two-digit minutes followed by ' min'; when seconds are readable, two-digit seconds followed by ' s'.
6 h 14 min
